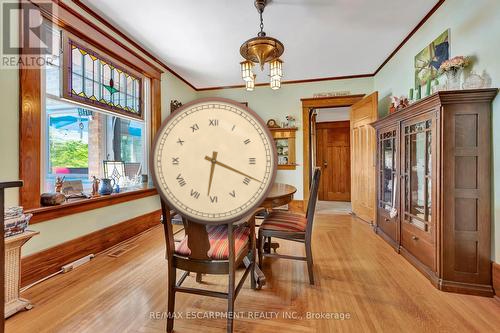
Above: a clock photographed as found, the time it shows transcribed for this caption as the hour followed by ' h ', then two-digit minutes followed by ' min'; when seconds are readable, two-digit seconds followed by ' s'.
6 h 19 min
